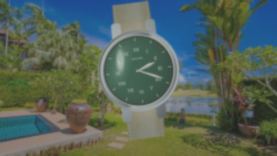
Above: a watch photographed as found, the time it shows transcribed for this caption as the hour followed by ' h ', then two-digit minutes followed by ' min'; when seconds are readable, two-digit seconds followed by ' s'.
2 h 19 min
